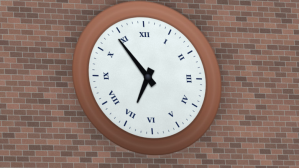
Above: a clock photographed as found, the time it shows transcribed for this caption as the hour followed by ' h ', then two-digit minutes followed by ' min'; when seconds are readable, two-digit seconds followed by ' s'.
6 h 54 min
